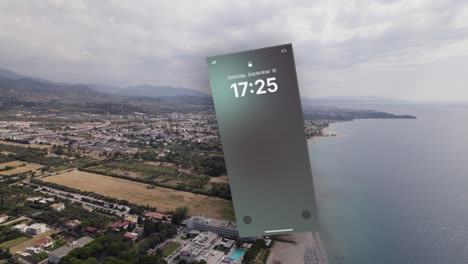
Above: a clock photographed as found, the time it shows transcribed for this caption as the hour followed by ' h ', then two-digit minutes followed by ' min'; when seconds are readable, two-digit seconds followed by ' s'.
17 h 25 min
